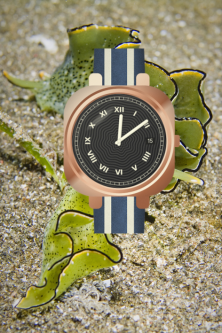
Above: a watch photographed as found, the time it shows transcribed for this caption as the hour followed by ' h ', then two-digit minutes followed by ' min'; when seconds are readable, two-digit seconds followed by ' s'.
12 h 09 min
